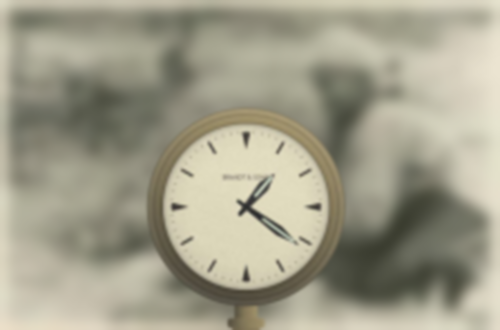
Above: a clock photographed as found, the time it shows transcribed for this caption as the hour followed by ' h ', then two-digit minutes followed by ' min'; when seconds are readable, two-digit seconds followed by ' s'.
1 h 21 min
